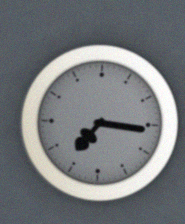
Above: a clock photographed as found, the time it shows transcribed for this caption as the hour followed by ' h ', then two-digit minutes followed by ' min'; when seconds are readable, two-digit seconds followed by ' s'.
7 h 16 min
